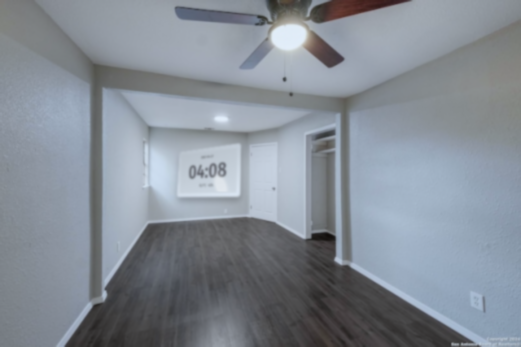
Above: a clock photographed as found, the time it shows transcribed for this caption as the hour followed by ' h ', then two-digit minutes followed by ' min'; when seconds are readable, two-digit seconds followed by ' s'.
4 h 08 min
